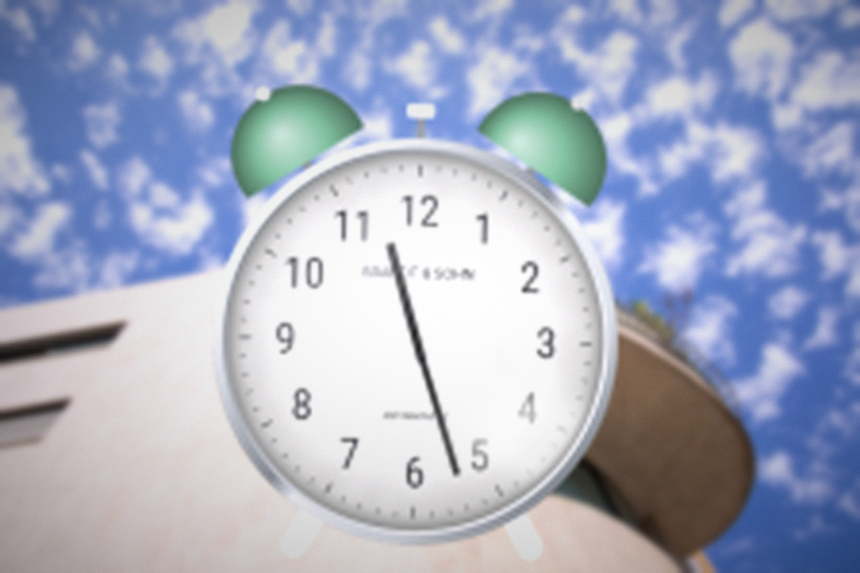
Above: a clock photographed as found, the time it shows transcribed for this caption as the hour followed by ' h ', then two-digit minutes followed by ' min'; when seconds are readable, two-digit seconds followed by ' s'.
11 h 27 min
